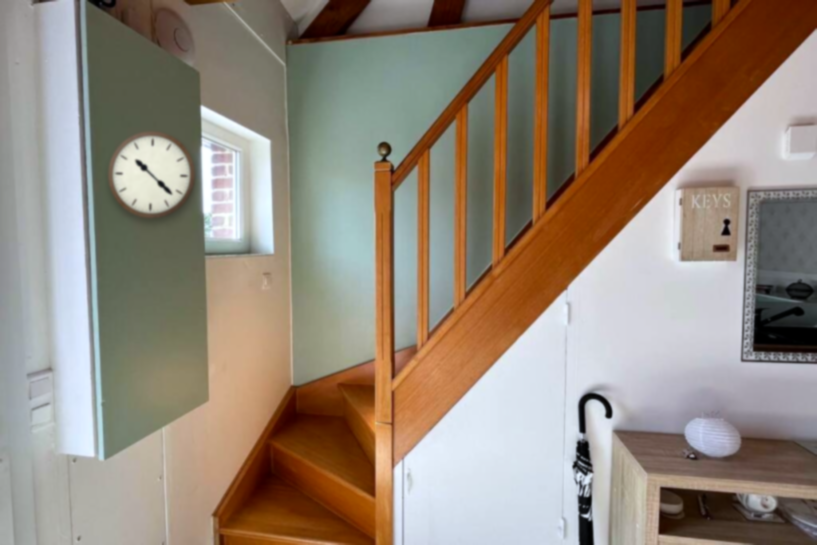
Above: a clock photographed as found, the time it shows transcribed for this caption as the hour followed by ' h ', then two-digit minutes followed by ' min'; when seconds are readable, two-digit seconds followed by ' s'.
10 h 22 min
